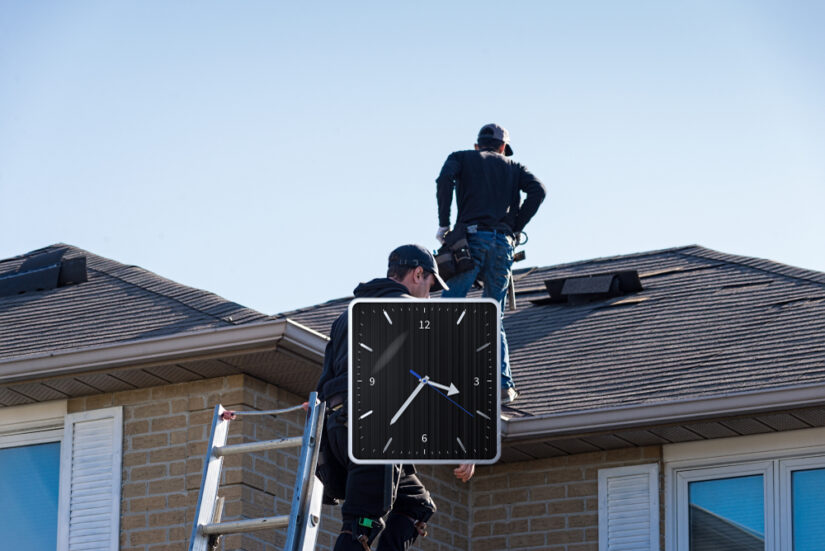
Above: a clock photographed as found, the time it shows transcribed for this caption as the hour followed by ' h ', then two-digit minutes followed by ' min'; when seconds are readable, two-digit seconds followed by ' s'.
3 h 36 min 21 s
